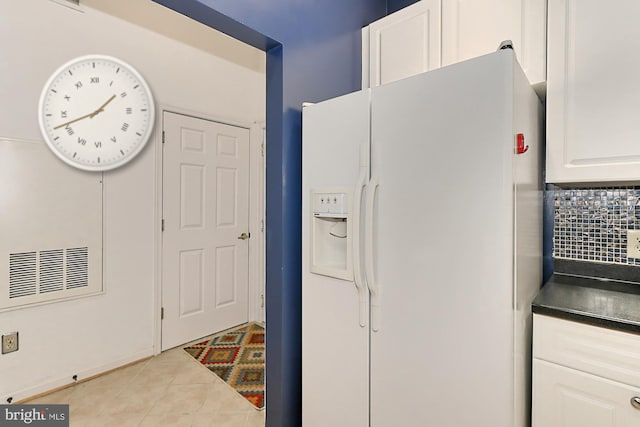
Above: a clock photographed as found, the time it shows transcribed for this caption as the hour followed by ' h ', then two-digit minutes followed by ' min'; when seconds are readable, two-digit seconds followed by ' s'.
1 h 42 min
